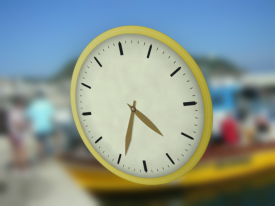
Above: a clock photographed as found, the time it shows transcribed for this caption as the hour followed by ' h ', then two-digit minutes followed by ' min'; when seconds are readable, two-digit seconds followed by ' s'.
4 h 34 min
